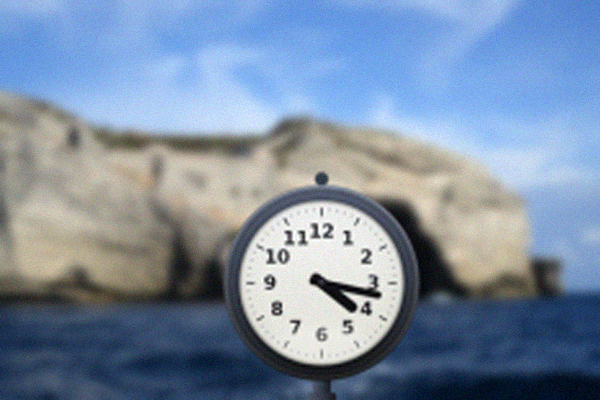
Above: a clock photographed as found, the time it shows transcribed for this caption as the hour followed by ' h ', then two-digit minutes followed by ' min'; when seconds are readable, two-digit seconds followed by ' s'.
4 h 17 min
